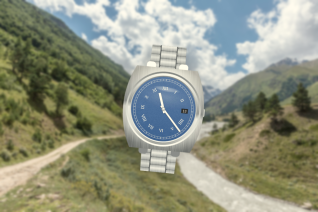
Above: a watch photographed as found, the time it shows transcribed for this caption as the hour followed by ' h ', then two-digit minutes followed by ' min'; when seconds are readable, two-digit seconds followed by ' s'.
11 h 23 min
